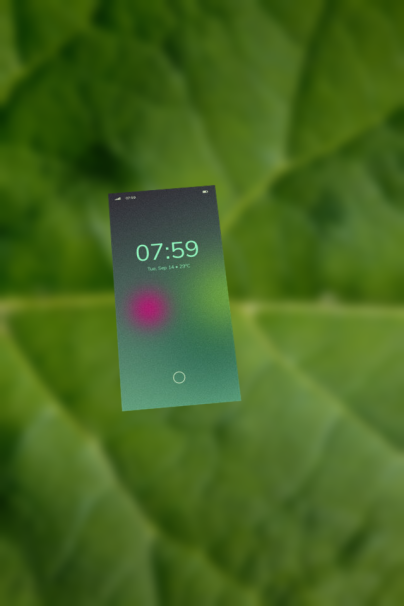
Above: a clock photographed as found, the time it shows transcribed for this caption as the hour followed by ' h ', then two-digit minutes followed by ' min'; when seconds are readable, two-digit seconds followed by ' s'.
7 h 59 min
